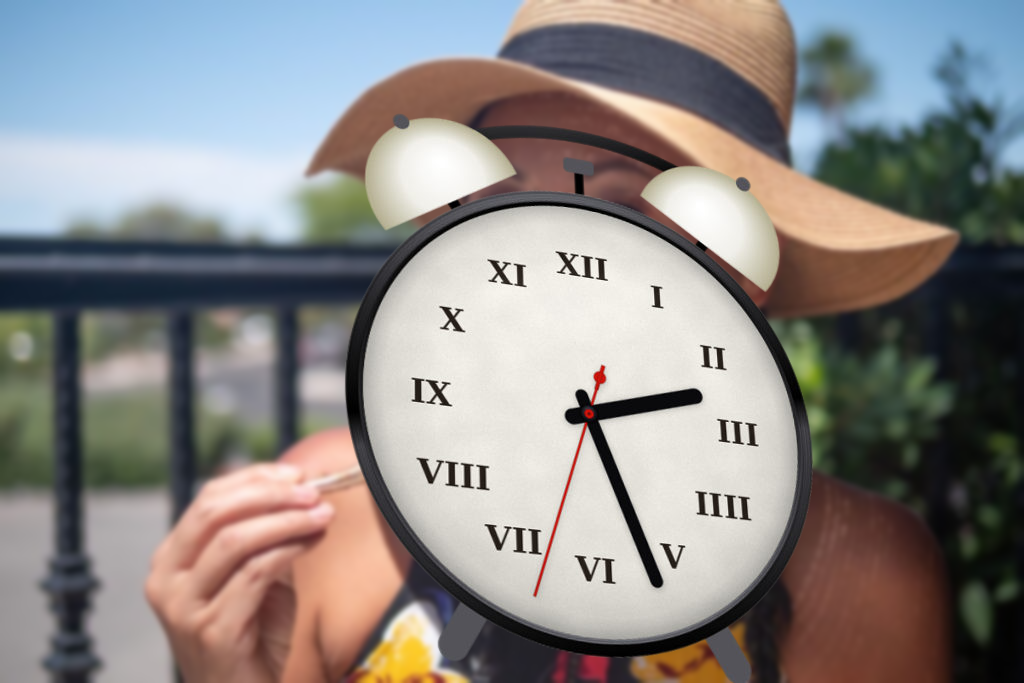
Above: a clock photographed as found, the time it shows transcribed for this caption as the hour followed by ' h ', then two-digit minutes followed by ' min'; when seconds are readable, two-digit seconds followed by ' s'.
2 h 26 min 33 s
